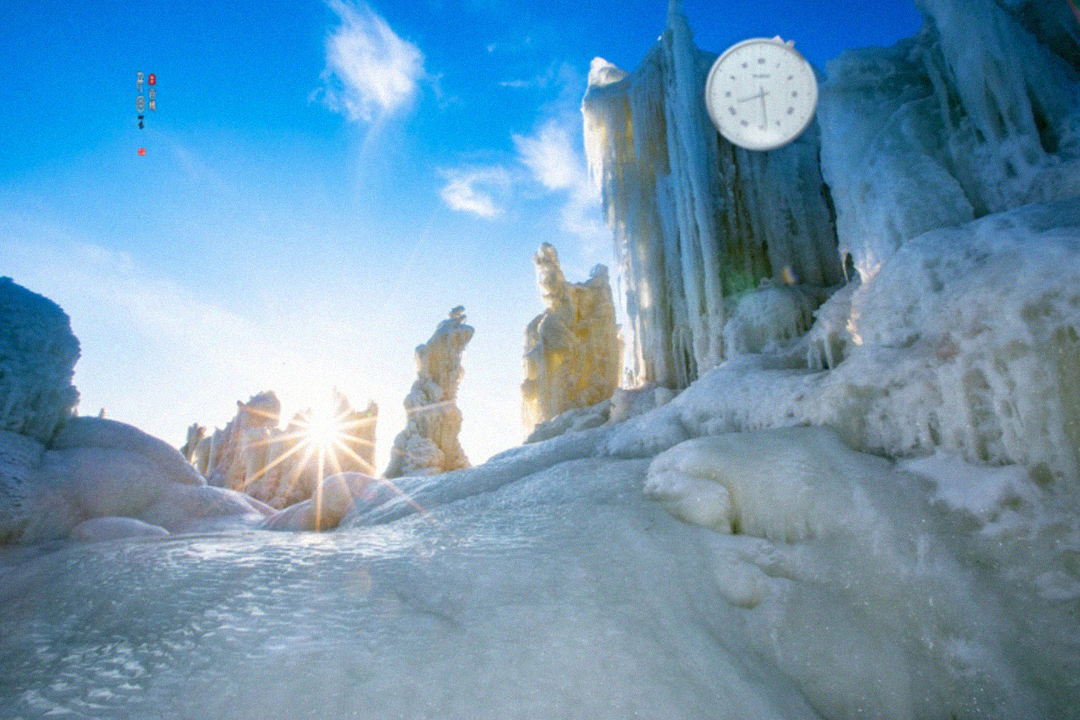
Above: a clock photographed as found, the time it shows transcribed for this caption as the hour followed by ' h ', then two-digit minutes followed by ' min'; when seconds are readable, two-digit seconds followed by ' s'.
8 h 29 min
